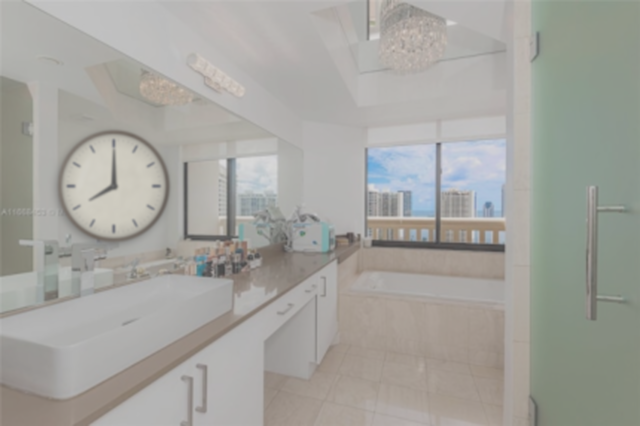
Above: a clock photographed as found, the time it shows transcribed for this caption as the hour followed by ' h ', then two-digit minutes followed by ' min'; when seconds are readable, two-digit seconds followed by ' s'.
8 h 00 min
